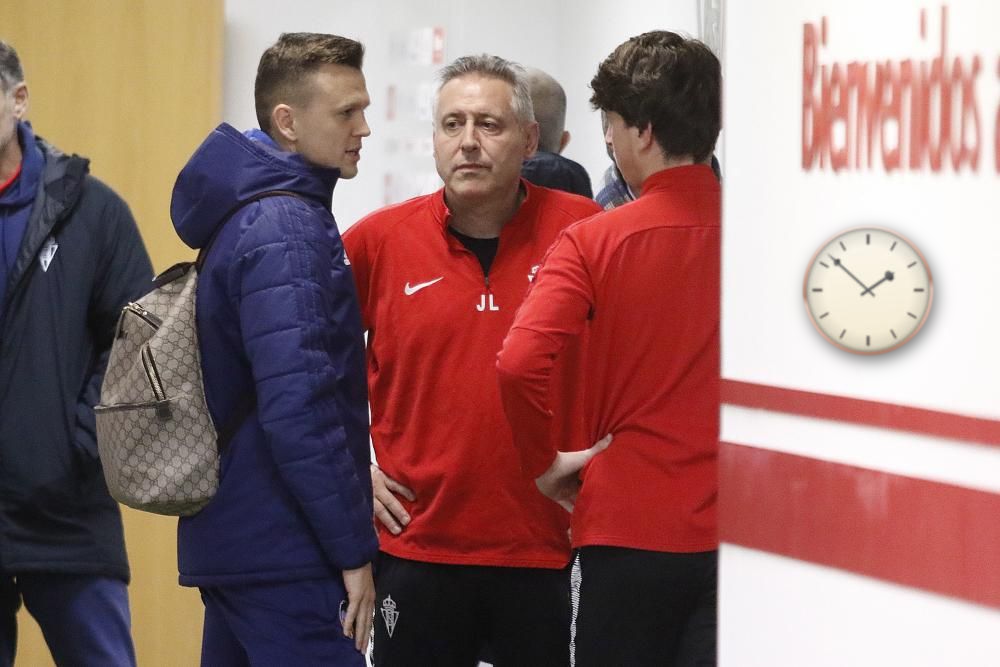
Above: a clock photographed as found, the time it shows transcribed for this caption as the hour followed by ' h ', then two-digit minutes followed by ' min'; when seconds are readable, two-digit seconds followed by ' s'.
1 h 52 min
